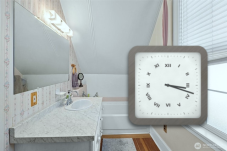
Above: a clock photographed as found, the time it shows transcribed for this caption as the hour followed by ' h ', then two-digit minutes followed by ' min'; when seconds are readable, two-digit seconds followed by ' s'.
3 h 18 min
